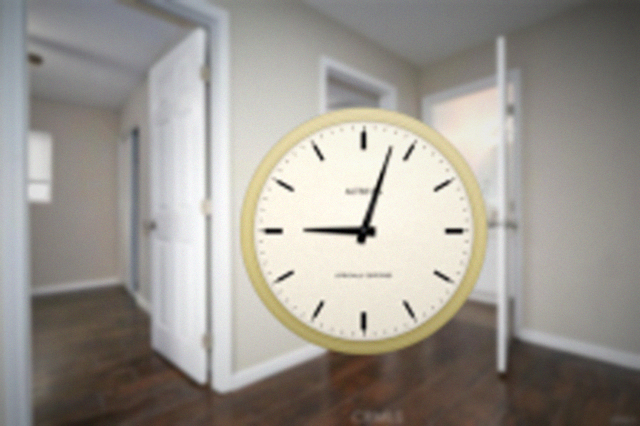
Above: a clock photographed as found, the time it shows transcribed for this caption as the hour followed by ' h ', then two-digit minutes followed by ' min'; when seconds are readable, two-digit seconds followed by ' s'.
9 h 03 min
